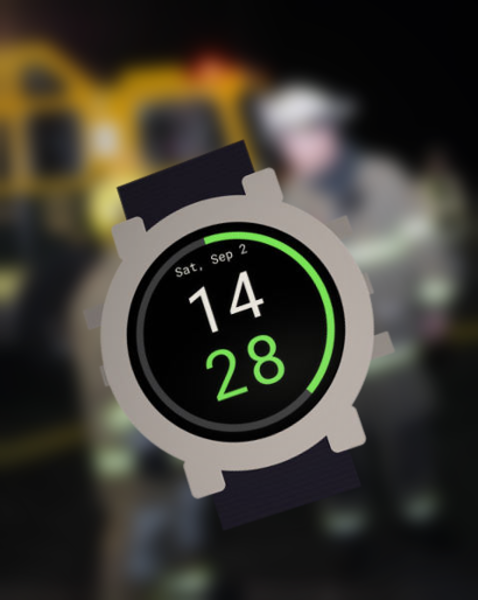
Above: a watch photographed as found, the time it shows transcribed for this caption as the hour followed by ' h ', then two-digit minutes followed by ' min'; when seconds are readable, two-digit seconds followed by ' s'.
14 h 28 min
